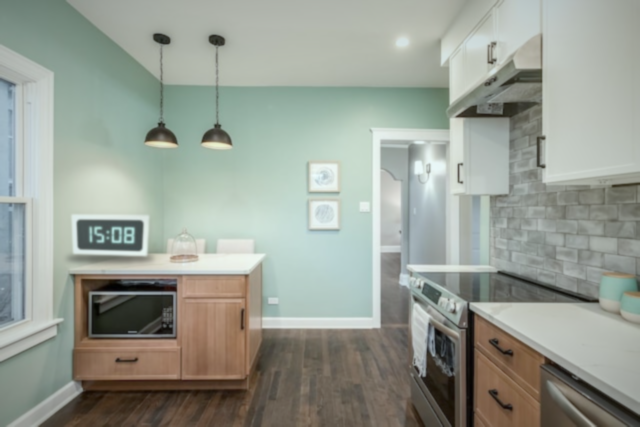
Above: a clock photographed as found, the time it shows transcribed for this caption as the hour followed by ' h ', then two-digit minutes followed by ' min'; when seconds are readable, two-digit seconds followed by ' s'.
15 h 08 min
